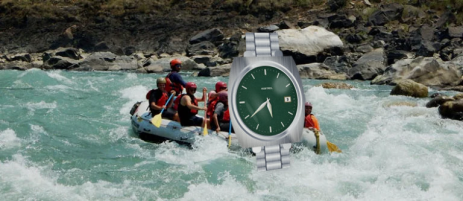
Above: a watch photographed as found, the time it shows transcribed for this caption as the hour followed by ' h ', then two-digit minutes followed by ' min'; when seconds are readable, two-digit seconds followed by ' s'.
5 h 39 min
